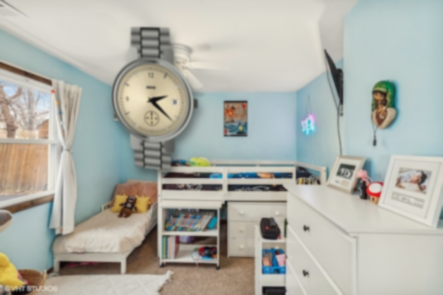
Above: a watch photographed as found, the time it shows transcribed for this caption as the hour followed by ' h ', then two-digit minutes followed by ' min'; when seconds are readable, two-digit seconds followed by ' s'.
2 h 22 min
